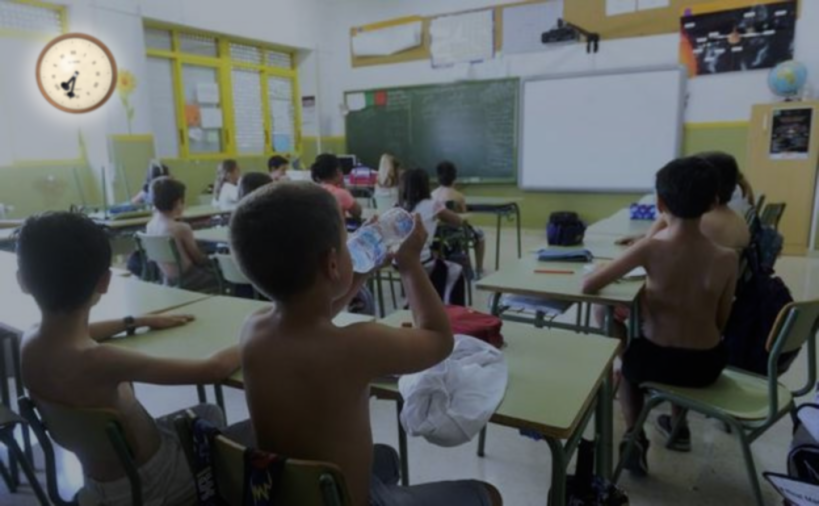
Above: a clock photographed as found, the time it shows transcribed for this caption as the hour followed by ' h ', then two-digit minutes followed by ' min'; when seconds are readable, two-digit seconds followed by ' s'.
7 h 33 min
